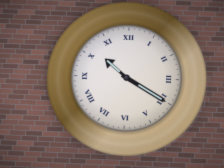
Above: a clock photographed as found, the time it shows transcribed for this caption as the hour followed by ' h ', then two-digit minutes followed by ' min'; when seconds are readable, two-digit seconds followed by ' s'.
10 h 20 min
